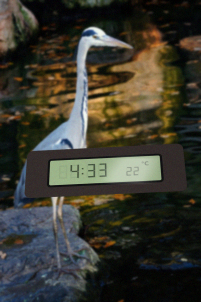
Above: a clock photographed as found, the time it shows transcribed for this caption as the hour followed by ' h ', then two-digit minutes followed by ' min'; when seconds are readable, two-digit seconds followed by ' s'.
4 h 33 min
